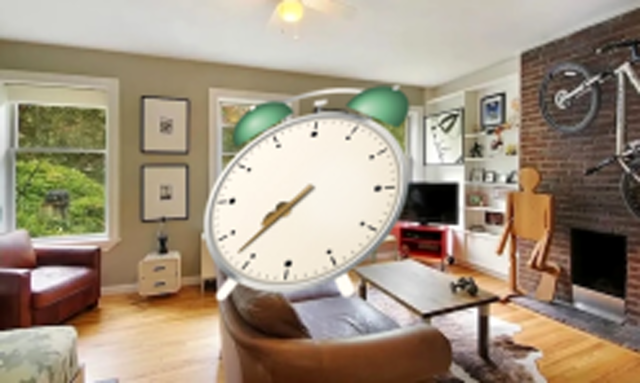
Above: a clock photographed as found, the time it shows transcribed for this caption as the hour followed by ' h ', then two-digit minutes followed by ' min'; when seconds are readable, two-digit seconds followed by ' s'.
7 h 37 min
